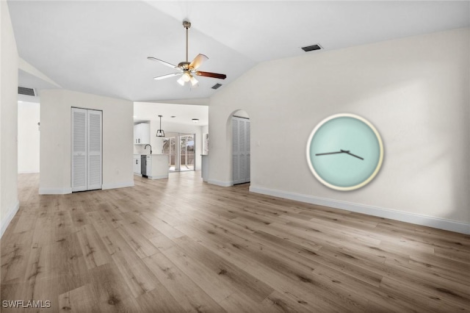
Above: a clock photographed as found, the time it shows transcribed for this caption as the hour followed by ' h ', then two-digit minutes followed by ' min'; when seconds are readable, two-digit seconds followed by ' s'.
3 h 44 min
